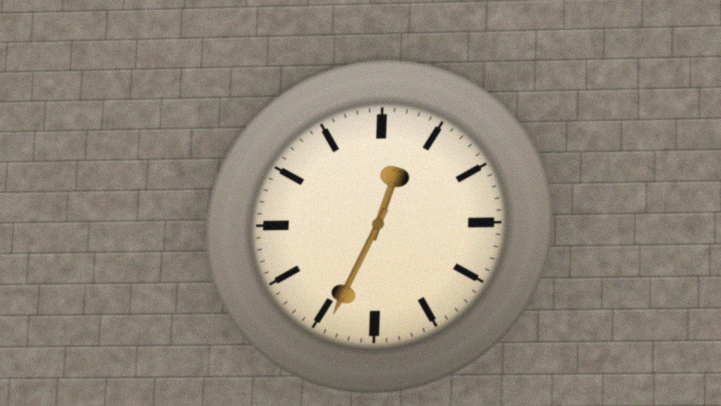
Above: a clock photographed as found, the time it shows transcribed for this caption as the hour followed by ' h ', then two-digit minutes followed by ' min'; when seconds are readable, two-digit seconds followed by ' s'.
12 h 34 min
